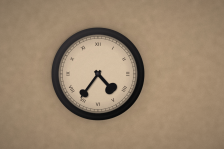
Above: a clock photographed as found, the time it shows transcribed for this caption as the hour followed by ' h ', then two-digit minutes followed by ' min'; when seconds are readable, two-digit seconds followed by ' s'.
4 h 36 min
